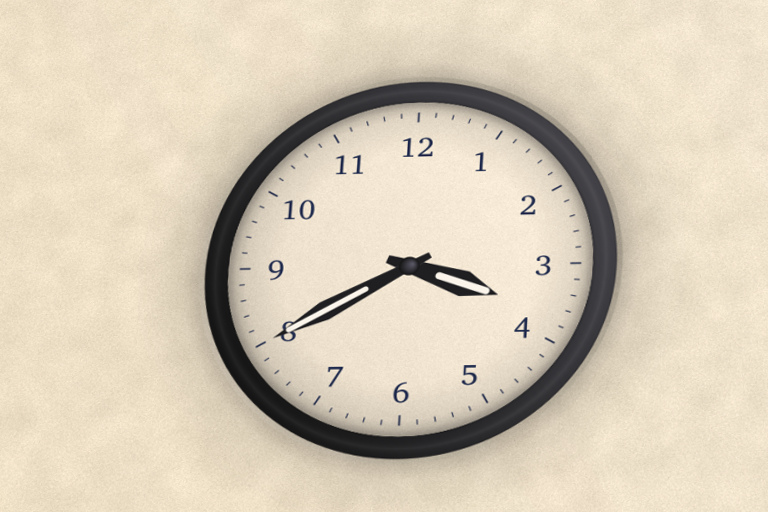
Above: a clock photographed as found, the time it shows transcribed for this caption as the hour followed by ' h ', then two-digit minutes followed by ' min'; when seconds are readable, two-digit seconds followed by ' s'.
3 h 40 min
